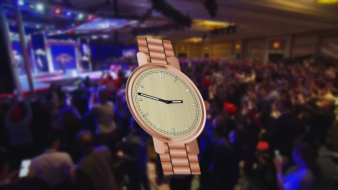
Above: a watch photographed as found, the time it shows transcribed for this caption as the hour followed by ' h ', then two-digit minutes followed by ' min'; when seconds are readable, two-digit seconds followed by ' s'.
2 h 47 min
